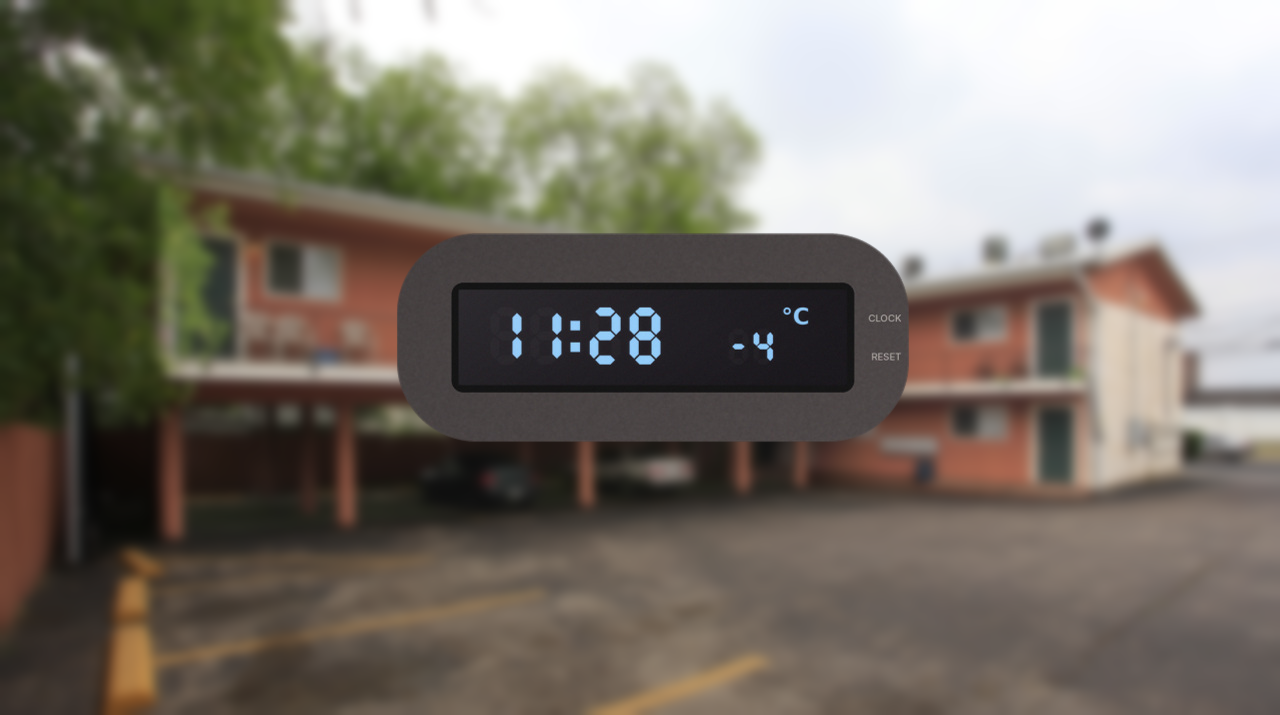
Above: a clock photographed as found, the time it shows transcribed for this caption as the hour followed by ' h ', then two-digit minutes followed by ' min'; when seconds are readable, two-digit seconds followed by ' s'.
11 h 28 min
